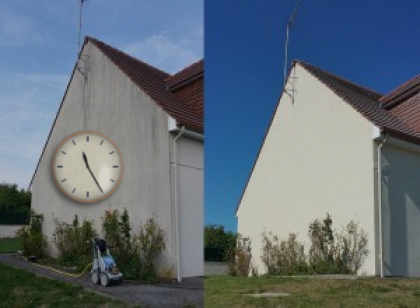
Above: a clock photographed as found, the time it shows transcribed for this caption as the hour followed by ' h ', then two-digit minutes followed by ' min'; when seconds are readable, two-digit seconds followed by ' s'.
11 h 25 min
